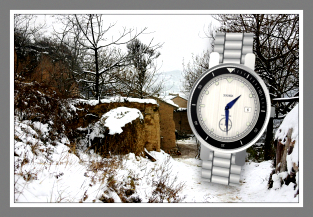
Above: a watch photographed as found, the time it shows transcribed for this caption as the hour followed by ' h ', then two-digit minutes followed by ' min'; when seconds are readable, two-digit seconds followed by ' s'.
1 h 29 min
